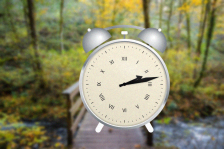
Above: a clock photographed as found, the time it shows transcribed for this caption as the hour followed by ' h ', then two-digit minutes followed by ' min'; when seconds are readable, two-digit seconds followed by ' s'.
2 h 13 min
